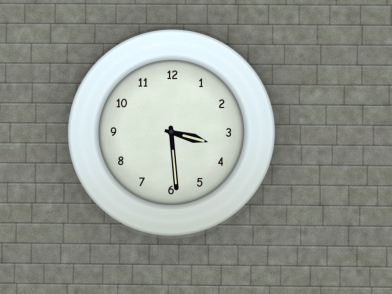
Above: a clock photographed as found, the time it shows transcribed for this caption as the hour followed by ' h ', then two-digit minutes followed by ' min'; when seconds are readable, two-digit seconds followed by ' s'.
3 h 29 min
